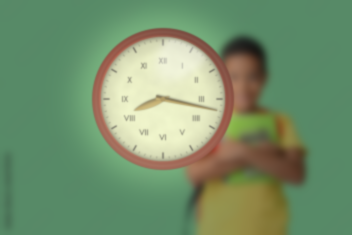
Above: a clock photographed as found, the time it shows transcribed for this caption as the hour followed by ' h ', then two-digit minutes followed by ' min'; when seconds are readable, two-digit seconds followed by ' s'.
8 h 17 min
